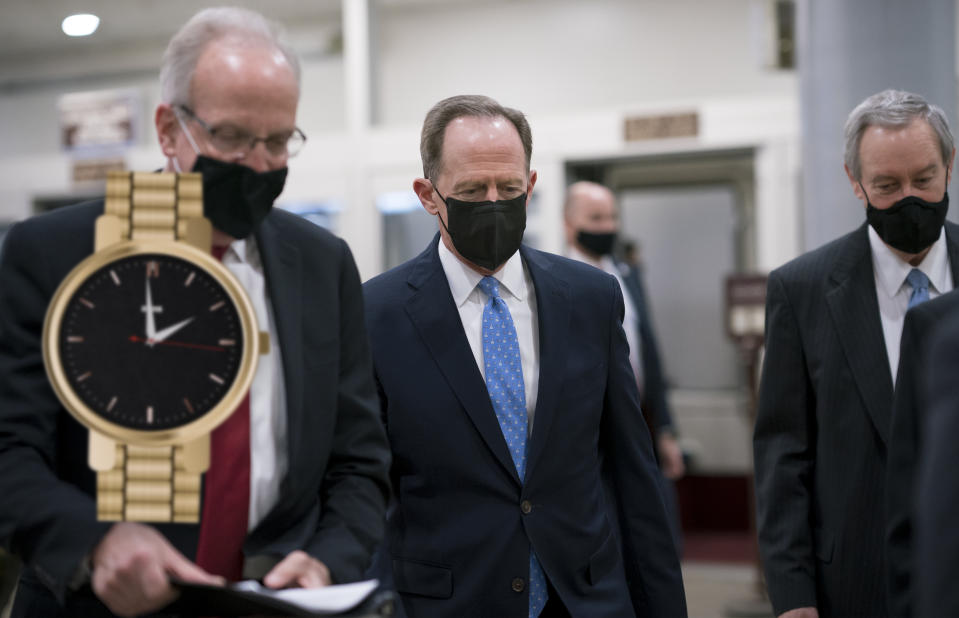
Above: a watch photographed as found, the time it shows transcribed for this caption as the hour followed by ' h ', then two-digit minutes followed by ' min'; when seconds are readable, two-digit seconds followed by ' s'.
1 h 59 min 16 s
